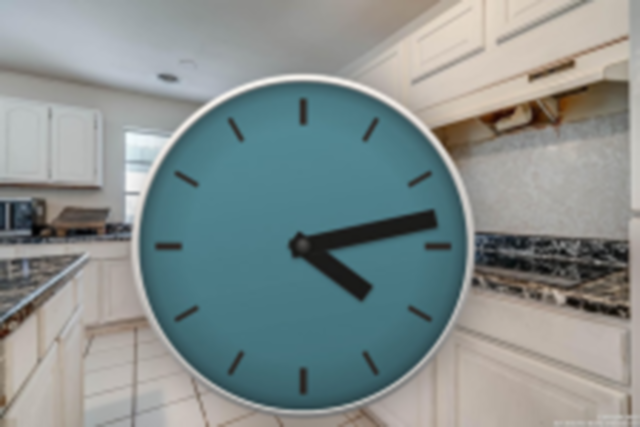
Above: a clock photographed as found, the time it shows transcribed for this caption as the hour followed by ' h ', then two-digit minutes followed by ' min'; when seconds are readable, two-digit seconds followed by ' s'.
4 h 13 min
